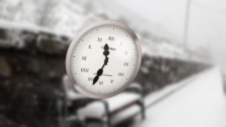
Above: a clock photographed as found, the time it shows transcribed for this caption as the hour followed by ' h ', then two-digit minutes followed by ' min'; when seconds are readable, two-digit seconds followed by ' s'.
11 h 33 min
